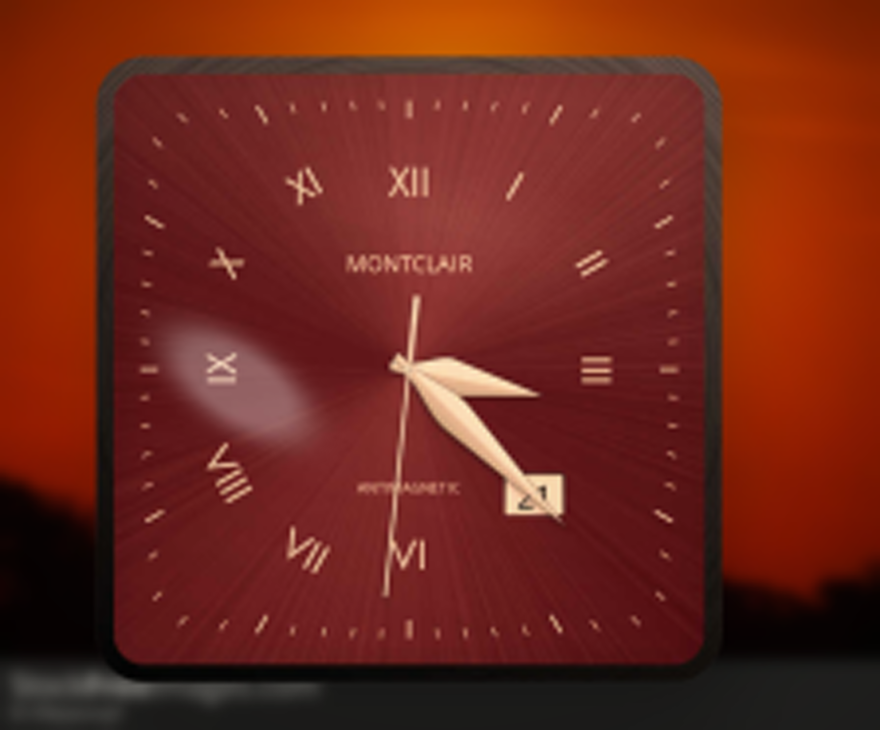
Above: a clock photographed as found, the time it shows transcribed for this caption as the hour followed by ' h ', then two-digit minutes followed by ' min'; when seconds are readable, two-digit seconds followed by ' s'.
3 h 22 min 31 s
